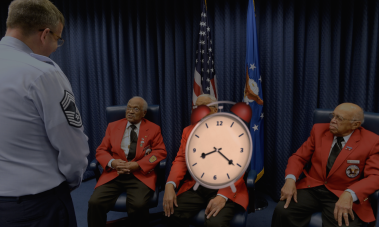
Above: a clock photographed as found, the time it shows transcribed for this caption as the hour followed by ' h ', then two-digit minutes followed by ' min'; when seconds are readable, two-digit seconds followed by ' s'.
8 h 21 min
